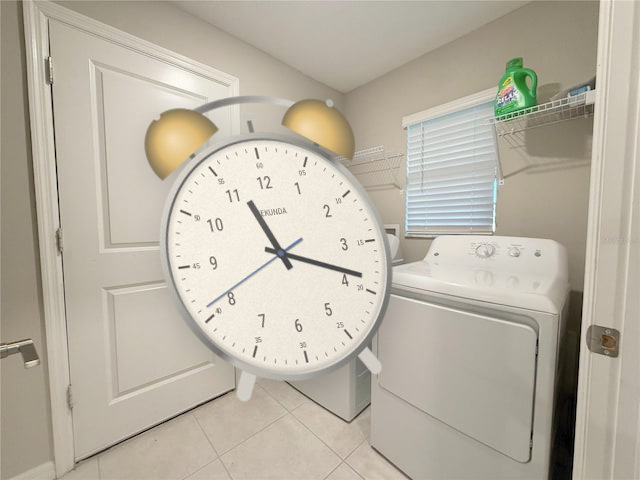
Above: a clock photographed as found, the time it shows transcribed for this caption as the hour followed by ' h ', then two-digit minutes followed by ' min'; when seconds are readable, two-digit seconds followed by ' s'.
11 h 18 min 41 s
